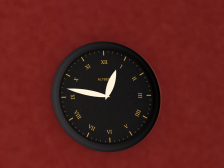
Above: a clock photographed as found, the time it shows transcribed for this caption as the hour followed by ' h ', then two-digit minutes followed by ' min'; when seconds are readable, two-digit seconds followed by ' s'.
12 h 47 min
